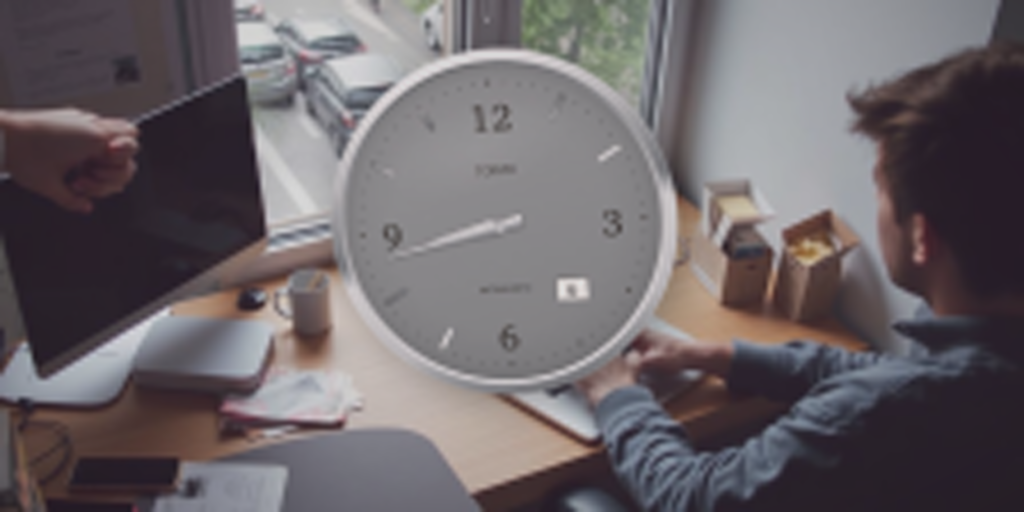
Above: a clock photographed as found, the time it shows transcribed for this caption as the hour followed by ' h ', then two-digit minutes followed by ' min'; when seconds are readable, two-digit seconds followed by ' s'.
8 h 43 min
